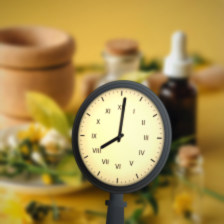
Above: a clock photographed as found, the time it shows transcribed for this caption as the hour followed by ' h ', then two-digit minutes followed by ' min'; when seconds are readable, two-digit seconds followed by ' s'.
8 h 01 min
